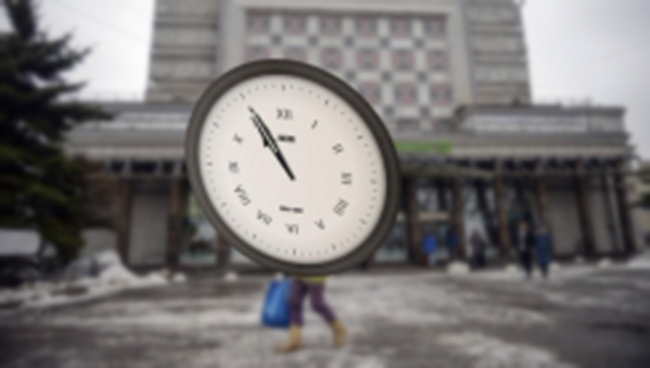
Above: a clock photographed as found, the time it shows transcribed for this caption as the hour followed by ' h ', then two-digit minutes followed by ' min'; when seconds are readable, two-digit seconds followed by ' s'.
10 h 55 min
